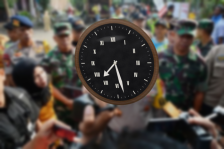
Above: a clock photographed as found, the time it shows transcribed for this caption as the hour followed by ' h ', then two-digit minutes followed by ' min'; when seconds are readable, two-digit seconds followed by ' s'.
7 h 28 min
